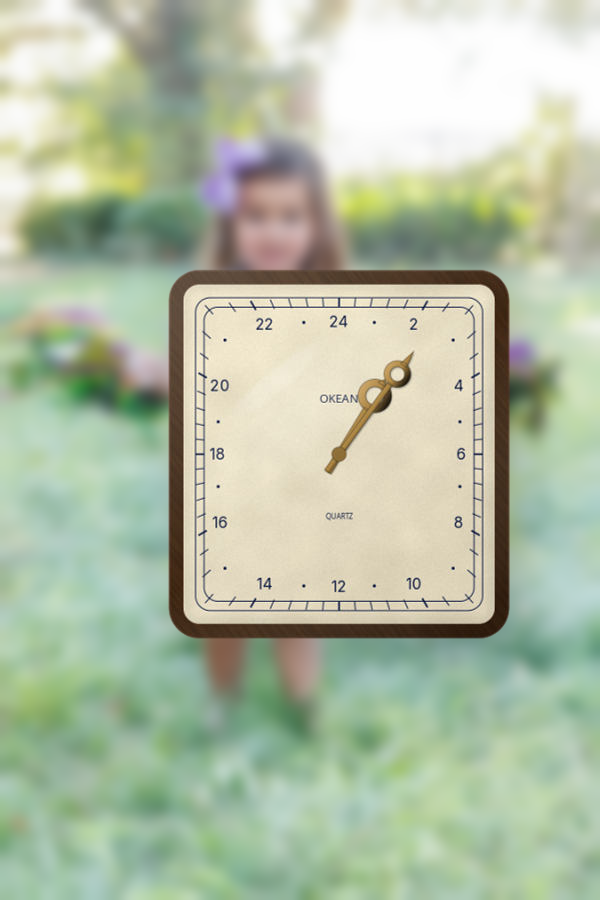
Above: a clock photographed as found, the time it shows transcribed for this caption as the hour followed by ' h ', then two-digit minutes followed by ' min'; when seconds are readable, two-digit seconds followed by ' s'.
2 h 06 min
